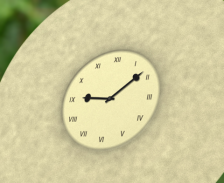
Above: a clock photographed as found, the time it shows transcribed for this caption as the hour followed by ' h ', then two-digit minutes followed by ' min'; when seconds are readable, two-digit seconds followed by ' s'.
9 h 08 min
